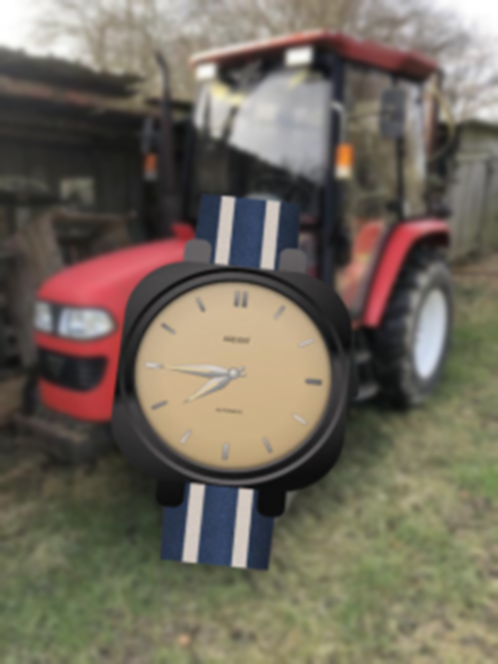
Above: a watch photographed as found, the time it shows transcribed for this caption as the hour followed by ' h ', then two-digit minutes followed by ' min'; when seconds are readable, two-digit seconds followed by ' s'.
7 h 45 min
